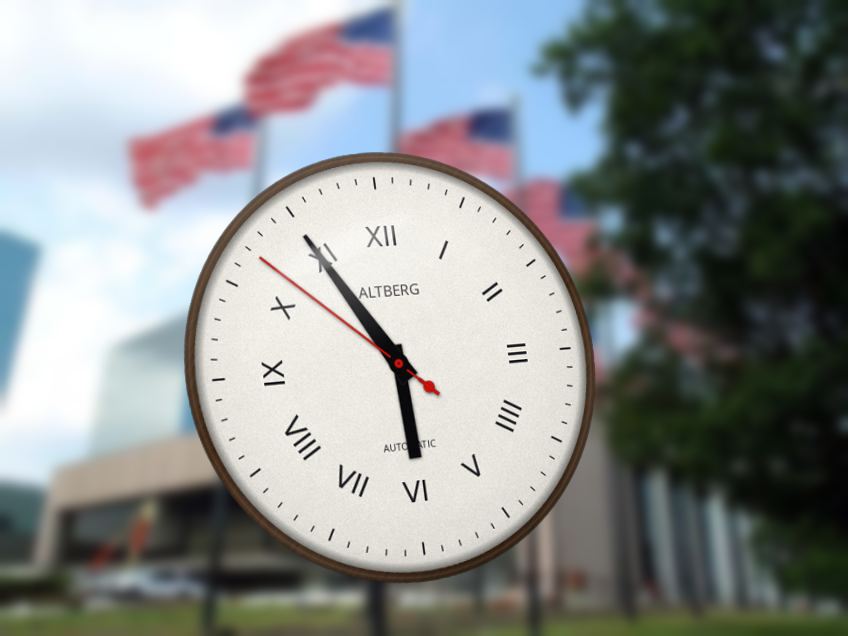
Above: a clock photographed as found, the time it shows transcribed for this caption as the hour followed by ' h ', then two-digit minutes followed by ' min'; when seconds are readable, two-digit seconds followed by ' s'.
5 h 54 min 52 s
